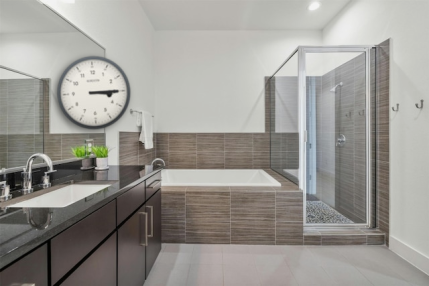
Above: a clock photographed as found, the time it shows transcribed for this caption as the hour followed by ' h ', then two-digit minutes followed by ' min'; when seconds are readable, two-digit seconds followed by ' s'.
3 h 15 min
